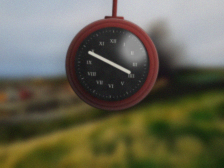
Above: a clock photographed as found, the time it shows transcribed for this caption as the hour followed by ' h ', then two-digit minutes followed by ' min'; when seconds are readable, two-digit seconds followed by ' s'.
3 h 49 min
